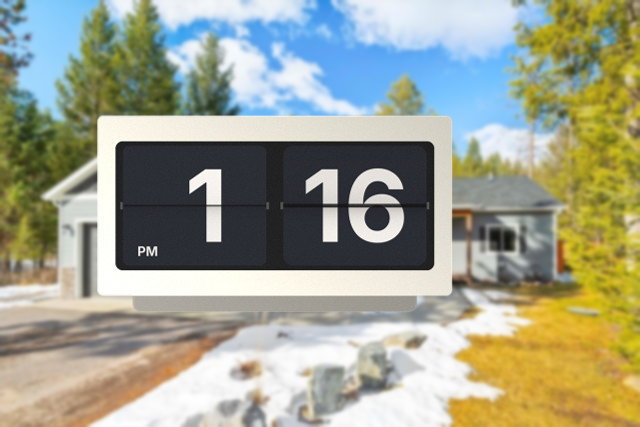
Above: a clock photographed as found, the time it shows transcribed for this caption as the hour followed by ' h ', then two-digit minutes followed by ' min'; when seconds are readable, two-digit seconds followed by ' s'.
1 h 16 min
